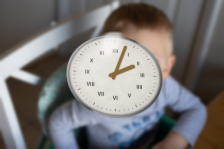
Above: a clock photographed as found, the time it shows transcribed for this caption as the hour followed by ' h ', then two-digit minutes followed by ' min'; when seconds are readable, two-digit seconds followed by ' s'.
2 h 03 min
